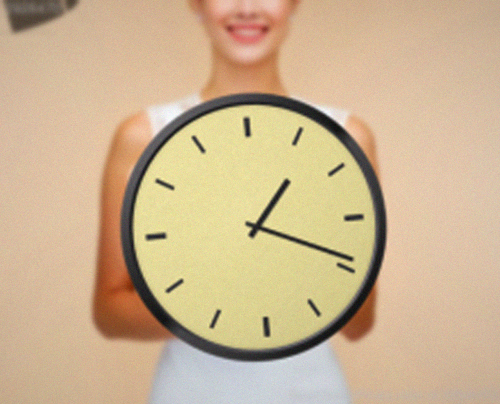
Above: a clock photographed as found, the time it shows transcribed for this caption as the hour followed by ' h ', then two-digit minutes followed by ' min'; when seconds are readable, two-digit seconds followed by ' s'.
1 h 19 min
